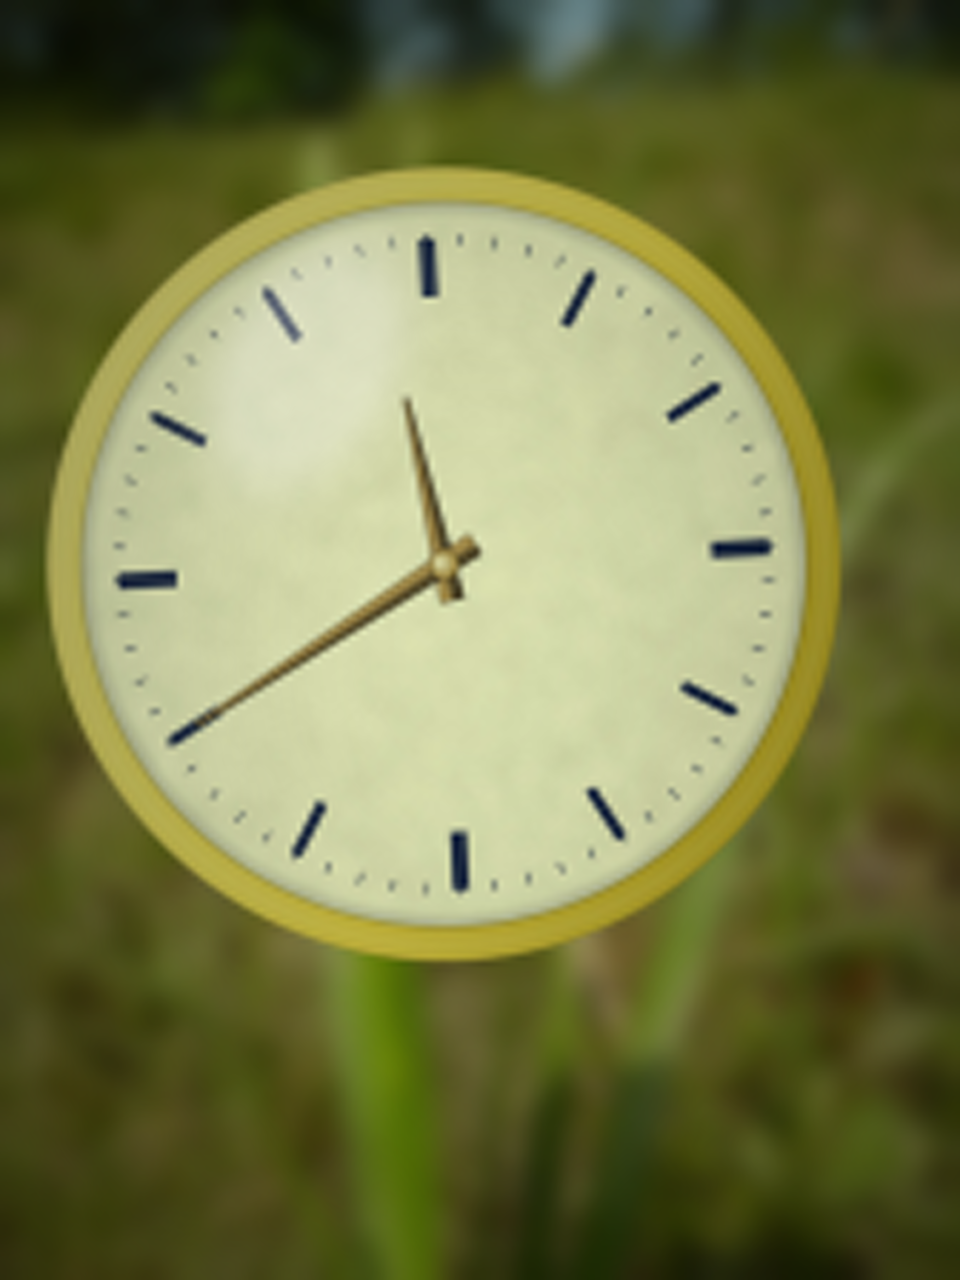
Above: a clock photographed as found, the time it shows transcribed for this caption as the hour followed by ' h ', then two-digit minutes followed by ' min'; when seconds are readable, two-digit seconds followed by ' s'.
11 h 40 min
